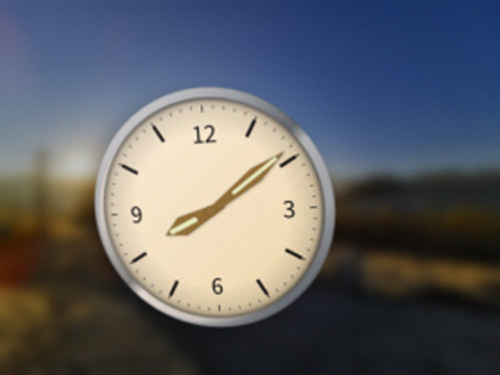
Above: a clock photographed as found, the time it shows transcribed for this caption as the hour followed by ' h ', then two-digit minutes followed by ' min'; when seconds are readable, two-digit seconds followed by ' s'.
8 h 09 min
